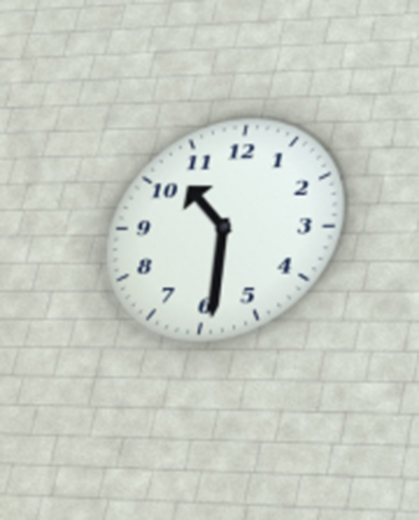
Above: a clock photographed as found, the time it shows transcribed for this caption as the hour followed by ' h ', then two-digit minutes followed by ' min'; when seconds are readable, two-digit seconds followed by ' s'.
10 h 29 min
